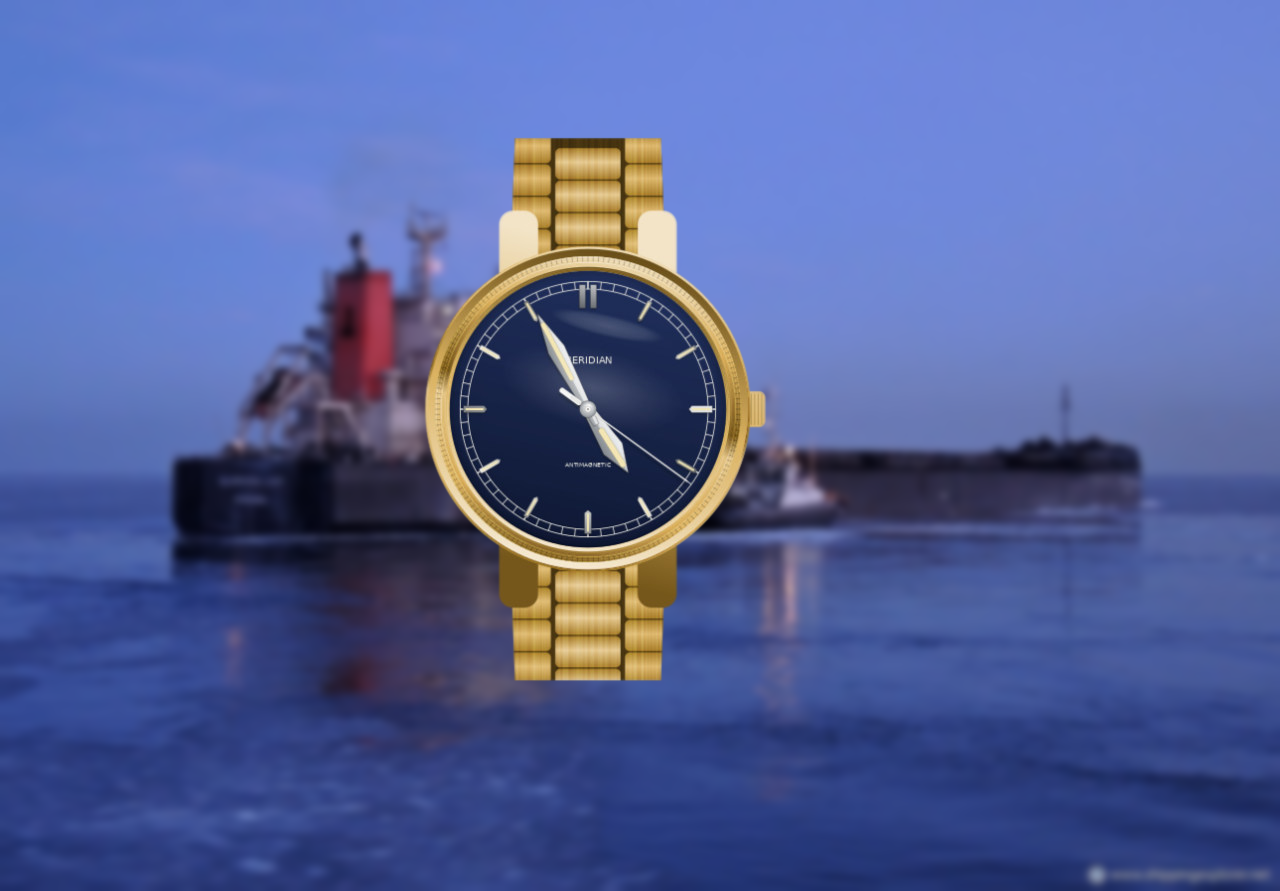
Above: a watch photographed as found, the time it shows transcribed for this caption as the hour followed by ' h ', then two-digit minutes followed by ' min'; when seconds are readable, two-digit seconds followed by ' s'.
4 h 55 min 21 s
